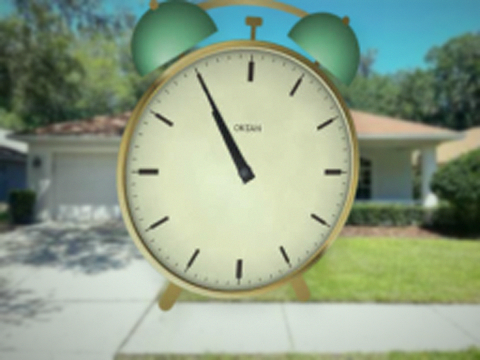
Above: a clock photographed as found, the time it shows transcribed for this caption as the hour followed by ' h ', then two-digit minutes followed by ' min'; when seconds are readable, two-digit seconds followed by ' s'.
10 h 55 min
